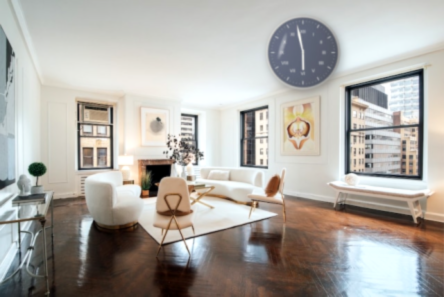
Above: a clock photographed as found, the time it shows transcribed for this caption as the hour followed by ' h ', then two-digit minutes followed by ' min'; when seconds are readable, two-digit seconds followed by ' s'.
5 h 58 min
